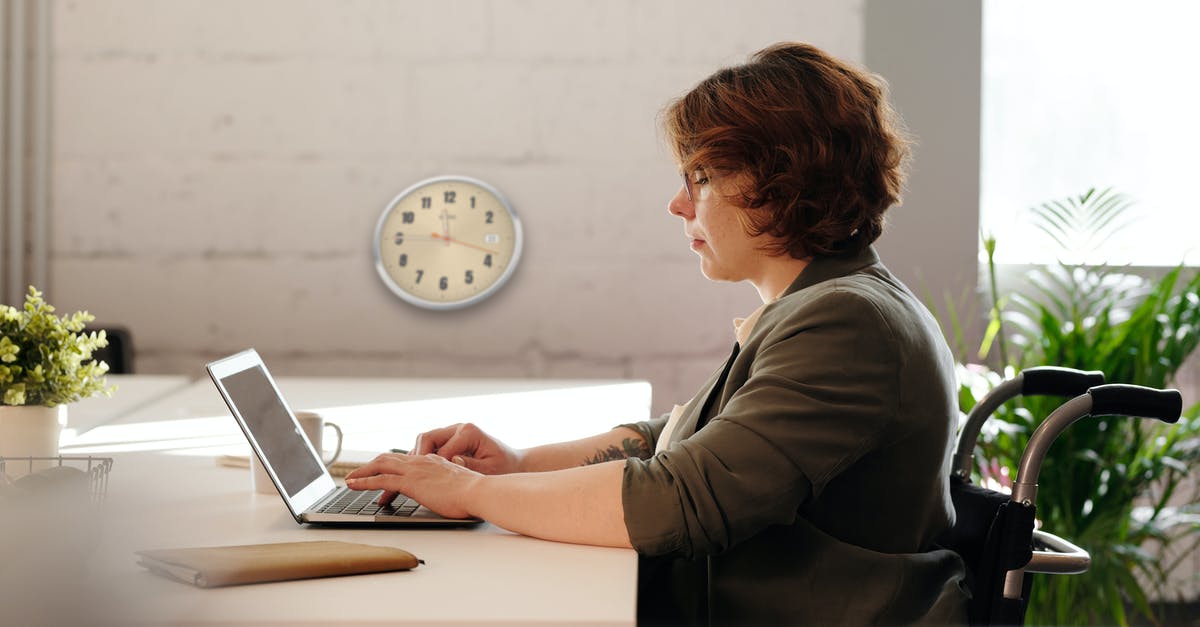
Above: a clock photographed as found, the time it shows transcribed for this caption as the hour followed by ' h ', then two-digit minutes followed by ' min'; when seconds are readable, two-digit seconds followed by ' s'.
11 h 45 min 18 s
